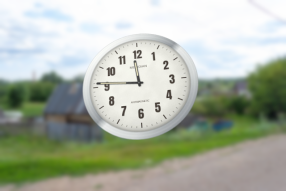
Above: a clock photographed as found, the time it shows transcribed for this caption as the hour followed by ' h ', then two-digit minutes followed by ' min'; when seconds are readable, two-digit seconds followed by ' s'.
11 h 46 min
